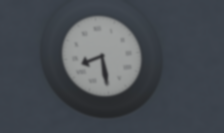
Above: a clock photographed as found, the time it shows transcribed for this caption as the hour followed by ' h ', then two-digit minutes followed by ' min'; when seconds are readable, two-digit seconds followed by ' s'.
8 h 30 min
